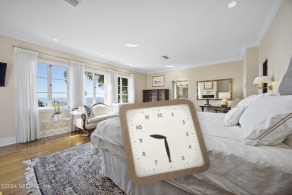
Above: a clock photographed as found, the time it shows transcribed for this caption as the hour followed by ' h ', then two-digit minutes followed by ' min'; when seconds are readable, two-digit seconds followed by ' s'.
9 h 30 min
